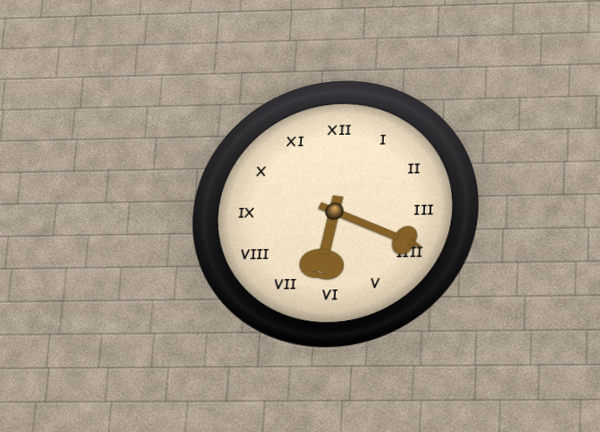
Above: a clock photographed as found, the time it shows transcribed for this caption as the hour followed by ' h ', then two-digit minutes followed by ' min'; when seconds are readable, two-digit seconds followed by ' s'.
6 h 19 min
